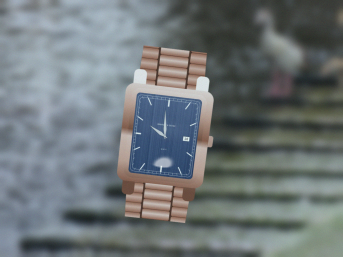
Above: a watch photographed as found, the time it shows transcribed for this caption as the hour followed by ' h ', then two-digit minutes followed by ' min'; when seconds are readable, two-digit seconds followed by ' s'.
9 h 59 min
